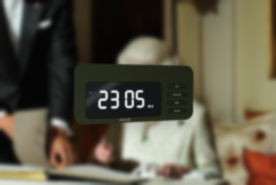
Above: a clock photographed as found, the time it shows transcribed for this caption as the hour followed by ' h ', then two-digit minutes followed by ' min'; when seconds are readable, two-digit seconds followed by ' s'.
23 h 05 min
